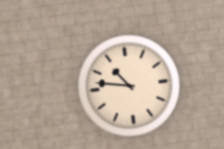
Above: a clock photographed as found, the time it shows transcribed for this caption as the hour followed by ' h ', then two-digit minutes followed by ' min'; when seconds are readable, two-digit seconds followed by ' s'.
10 h 47 min
